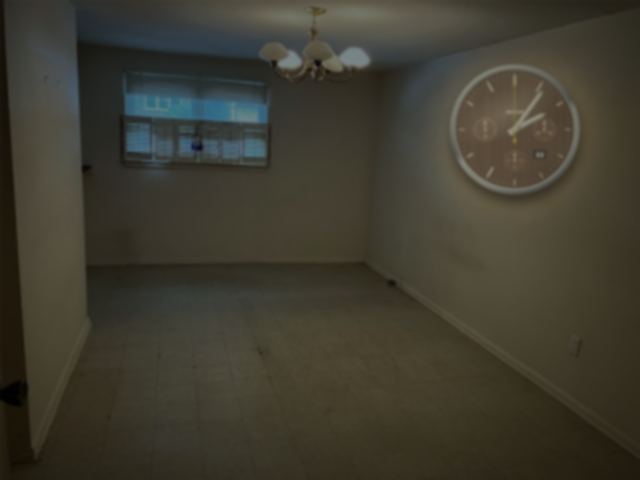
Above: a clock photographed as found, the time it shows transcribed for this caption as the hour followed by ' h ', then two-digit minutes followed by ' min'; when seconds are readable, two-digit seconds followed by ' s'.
2 h 06 min
